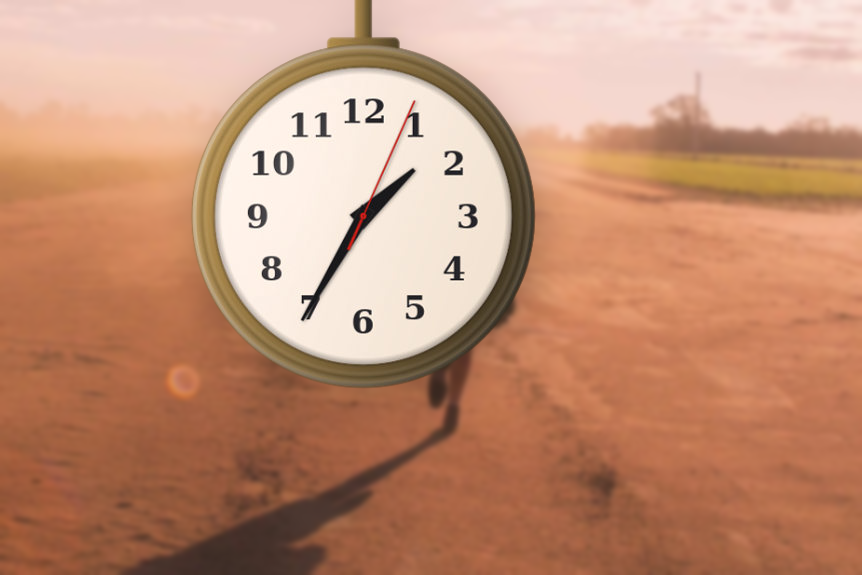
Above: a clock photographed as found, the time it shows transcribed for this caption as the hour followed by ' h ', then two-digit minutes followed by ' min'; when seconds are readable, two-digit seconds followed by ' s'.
1 h 35 min 04 s
